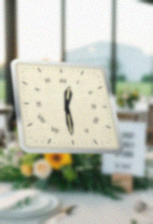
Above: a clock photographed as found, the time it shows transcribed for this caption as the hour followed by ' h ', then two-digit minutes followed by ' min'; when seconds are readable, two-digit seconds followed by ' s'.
12 h 30 min
